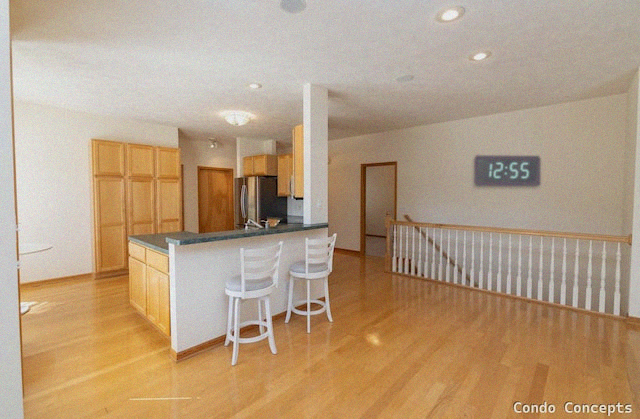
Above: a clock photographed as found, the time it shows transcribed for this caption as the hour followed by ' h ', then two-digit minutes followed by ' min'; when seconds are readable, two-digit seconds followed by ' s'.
12 h 55 min
